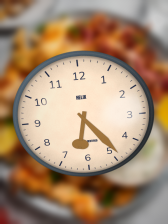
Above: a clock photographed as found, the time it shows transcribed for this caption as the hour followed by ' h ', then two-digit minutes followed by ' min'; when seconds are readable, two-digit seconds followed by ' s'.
6 h 24 min
